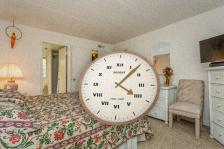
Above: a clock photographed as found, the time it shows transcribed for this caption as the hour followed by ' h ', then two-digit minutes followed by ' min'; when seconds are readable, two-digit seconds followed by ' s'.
4 h 07 min
